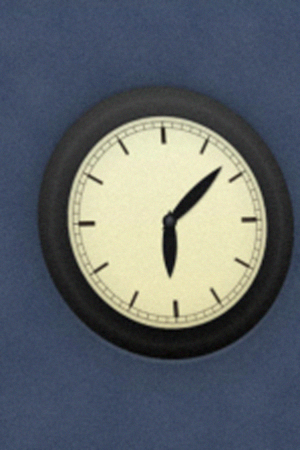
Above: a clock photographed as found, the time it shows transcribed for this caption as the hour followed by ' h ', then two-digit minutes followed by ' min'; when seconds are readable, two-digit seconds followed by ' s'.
6 h 08 min
